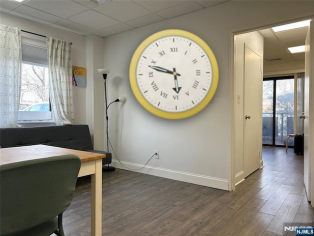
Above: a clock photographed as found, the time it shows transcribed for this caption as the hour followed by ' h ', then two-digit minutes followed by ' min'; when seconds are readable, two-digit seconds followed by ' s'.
5 h 48 min
